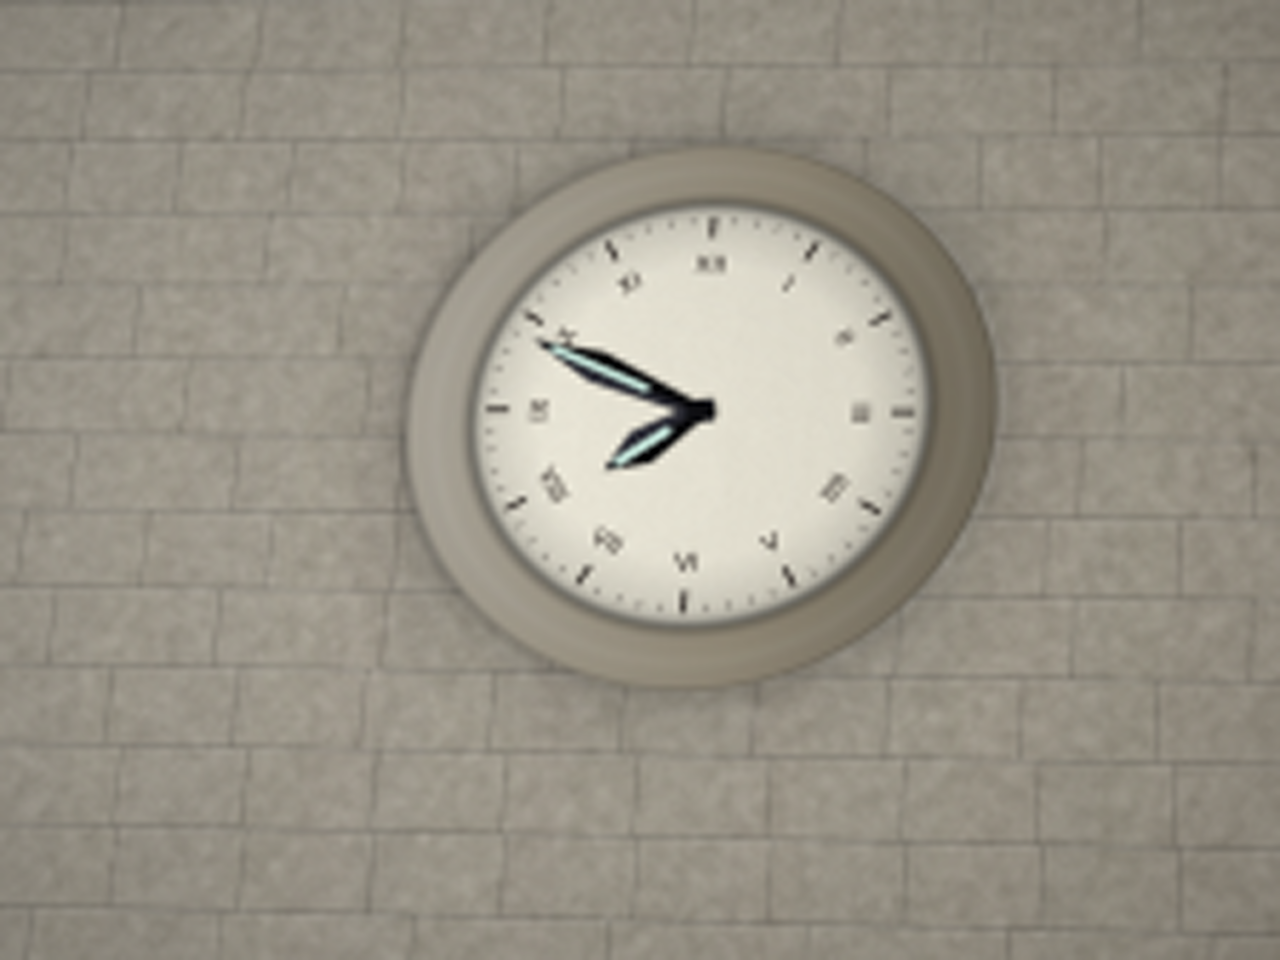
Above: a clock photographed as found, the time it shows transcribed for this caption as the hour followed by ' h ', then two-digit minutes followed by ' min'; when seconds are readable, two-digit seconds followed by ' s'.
7 h 49 min
